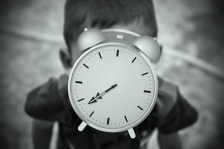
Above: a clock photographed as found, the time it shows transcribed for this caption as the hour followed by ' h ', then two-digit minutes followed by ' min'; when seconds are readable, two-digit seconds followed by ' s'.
7 h 38 min
